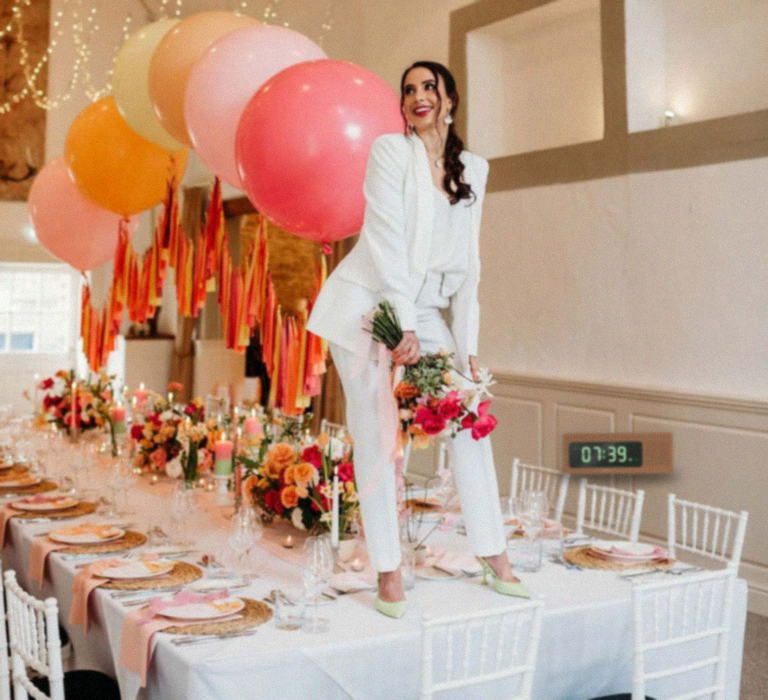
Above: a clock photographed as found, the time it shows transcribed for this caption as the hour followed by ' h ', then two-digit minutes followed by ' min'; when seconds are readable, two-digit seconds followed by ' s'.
7 h 39 min
